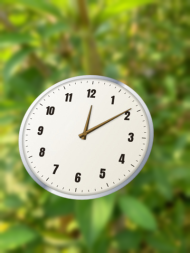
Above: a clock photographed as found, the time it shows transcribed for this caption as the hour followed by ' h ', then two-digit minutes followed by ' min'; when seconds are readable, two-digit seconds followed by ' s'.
12 h 09 min
